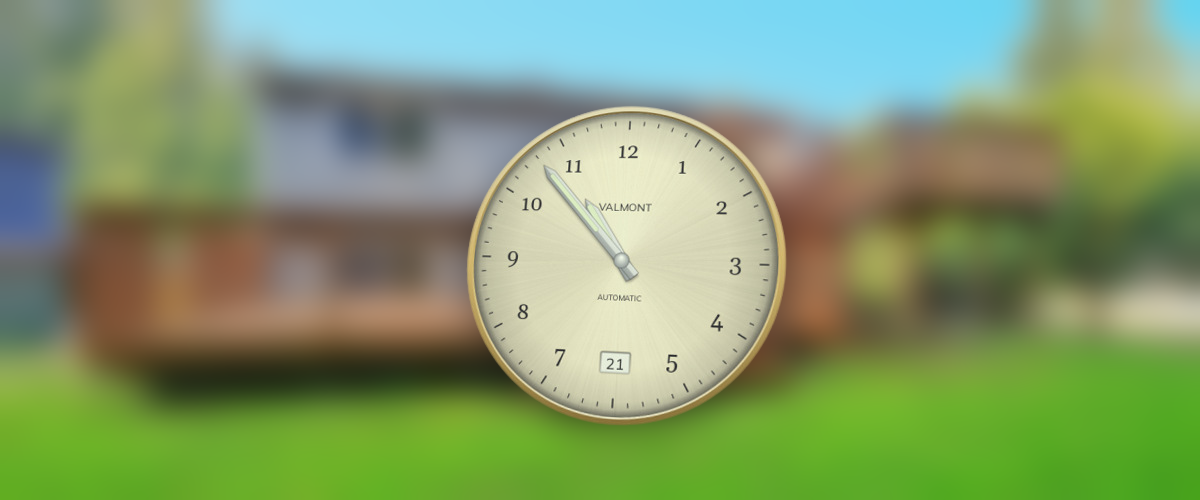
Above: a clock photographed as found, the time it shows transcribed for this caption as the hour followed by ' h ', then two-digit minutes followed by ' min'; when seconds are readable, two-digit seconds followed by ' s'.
10 h 53 min
